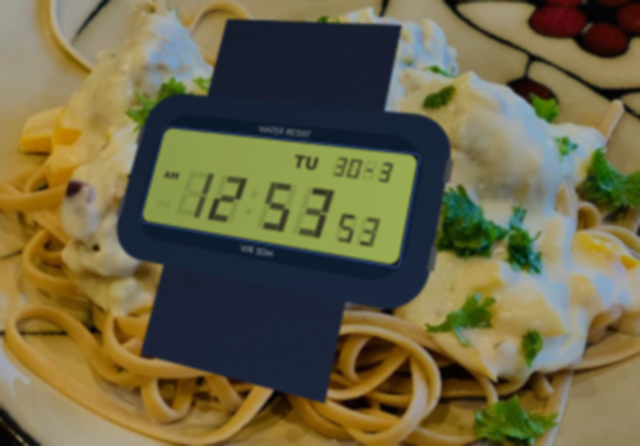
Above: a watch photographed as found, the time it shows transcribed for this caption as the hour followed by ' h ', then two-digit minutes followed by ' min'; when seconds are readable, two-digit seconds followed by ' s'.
12 h 53 min 53 s
